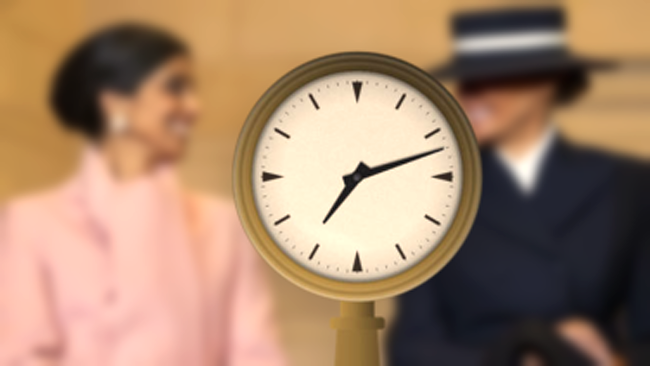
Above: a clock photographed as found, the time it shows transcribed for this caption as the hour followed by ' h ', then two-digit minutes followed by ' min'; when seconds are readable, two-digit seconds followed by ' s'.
7 h 12 min
